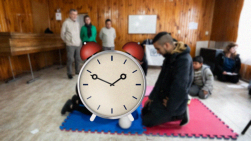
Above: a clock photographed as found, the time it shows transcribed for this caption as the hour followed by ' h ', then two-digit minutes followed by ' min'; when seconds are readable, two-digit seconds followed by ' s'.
1 h 49 min
